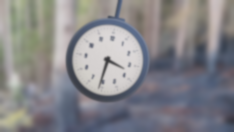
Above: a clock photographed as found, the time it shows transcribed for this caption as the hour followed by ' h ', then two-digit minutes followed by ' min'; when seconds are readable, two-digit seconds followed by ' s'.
3 h 31 min
